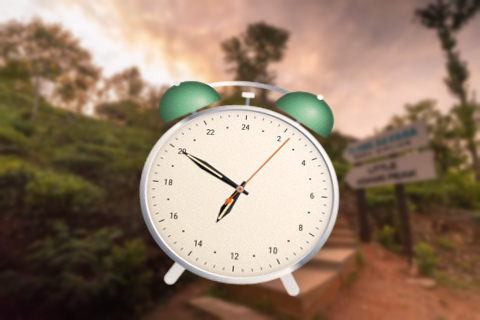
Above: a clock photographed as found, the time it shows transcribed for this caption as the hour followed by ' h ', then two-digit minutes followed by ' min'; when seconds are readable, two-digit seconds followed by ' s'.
13 h 50 min 06 s
